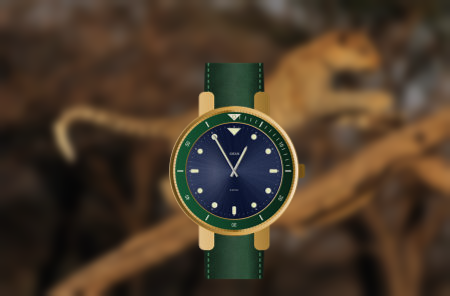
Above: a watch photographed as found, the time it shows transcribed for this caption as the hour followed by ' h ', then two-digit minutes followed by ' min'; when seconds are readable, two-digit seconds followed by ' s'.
12 h 55 min
